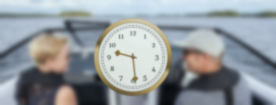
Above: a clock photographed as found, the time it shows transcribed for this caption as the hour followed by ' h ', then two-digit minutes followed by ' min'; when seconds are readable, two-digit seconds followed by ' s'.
9 h 29 min
